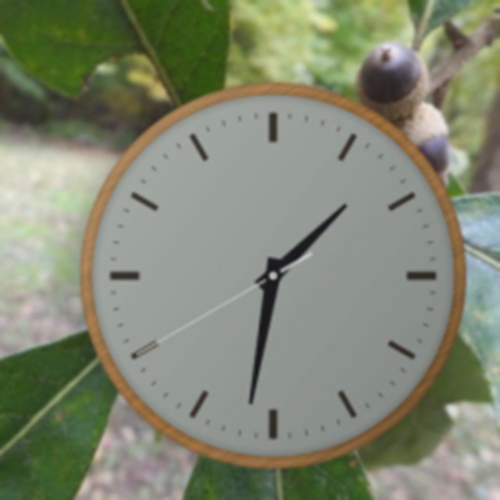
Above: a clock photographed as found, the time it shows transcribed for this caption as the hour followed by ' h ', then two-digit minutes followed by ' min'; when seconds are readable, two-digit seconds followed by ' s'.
1 h 31 min 40 s
